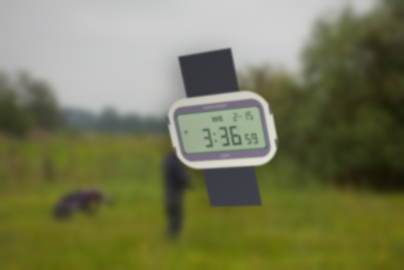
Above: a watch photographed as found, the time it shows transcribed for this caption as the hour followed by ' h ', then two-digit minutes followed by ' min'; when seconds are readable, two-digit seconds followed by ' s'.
3 h 36 min
